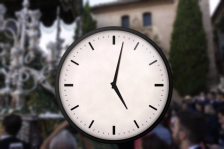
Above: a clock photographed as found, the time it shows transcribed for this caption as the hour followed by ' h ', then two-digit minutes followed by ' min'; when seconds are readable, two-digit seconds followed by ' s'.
5 h 02 min
